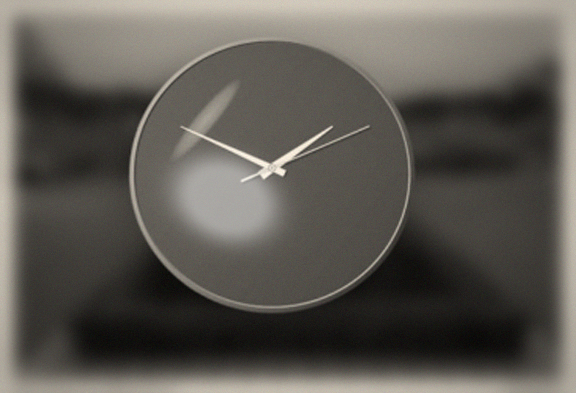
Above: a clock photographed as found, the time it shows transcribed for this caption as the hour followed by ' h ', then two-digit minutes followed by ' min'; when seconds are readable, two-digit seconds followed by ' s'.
1 h 49 min 11 s
